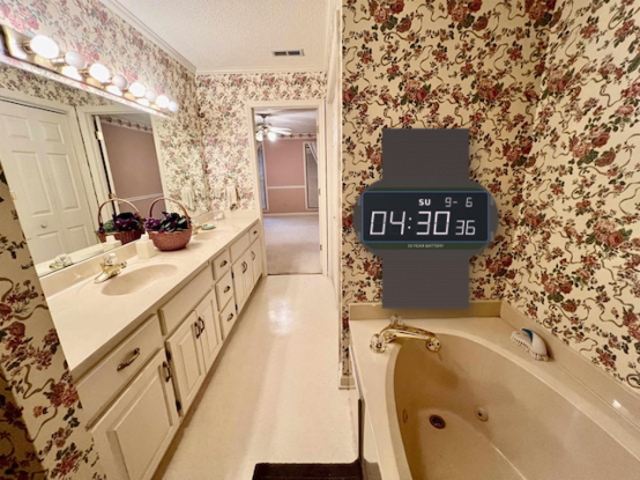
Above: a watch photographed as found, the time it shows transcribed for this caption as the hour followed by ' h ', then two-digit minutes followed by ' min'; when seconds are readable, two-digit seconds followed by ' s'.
4 h 30 min 36 s
